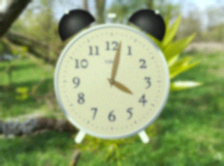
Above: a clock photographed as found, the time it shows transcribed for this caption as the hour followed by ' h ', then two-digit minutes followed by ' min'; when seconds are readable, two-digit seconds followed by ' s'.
4 h 02 min
